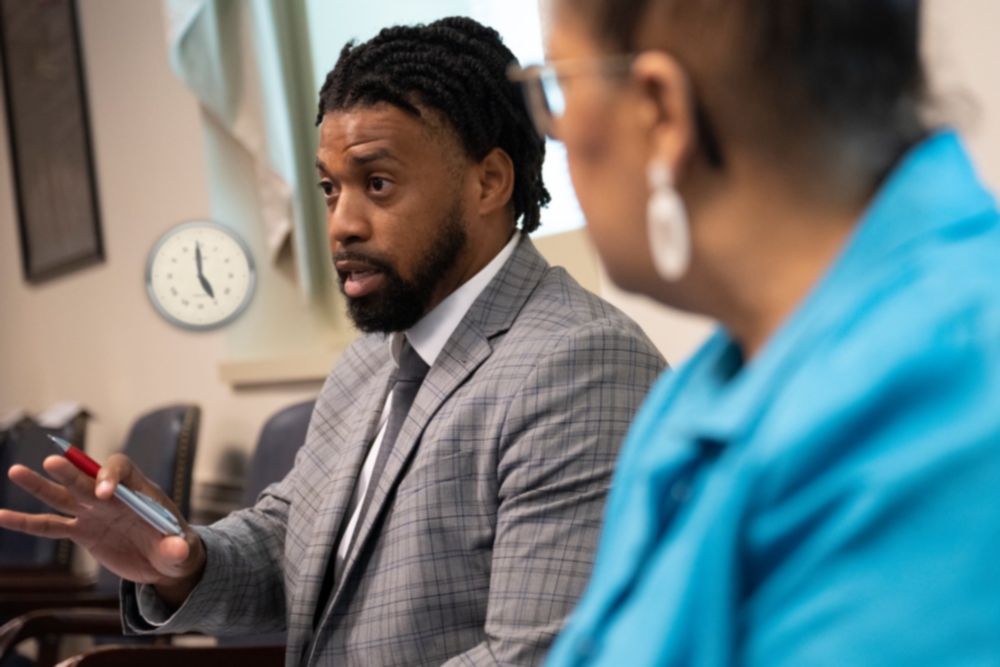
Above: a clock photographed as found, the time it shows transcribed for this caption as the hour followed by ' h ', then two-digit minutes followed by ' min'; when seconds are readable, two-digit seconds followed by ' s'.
4 h 59 min
